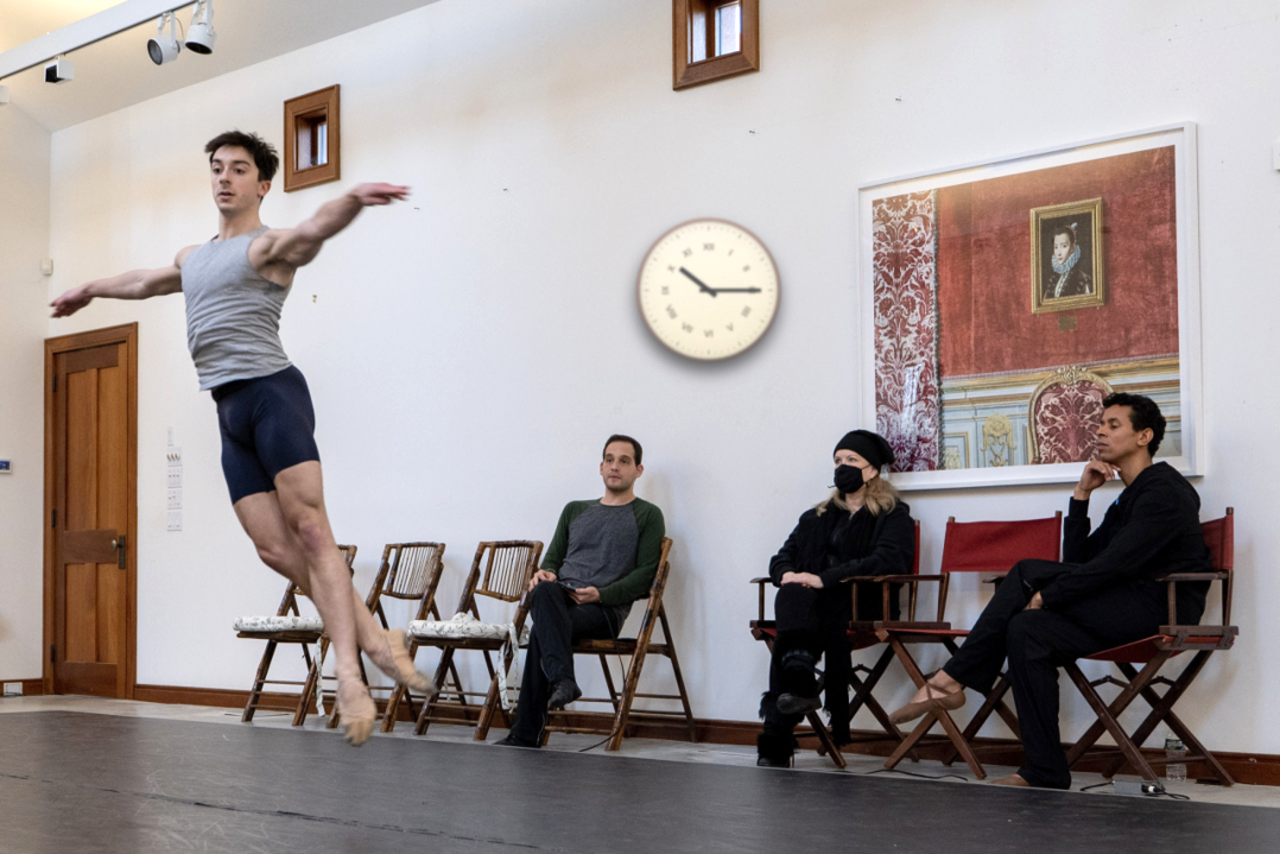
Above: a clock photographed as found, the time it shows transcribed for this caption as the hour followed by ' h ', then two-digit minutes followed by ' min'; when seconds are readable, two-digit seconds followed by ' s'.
10 h 15 min
